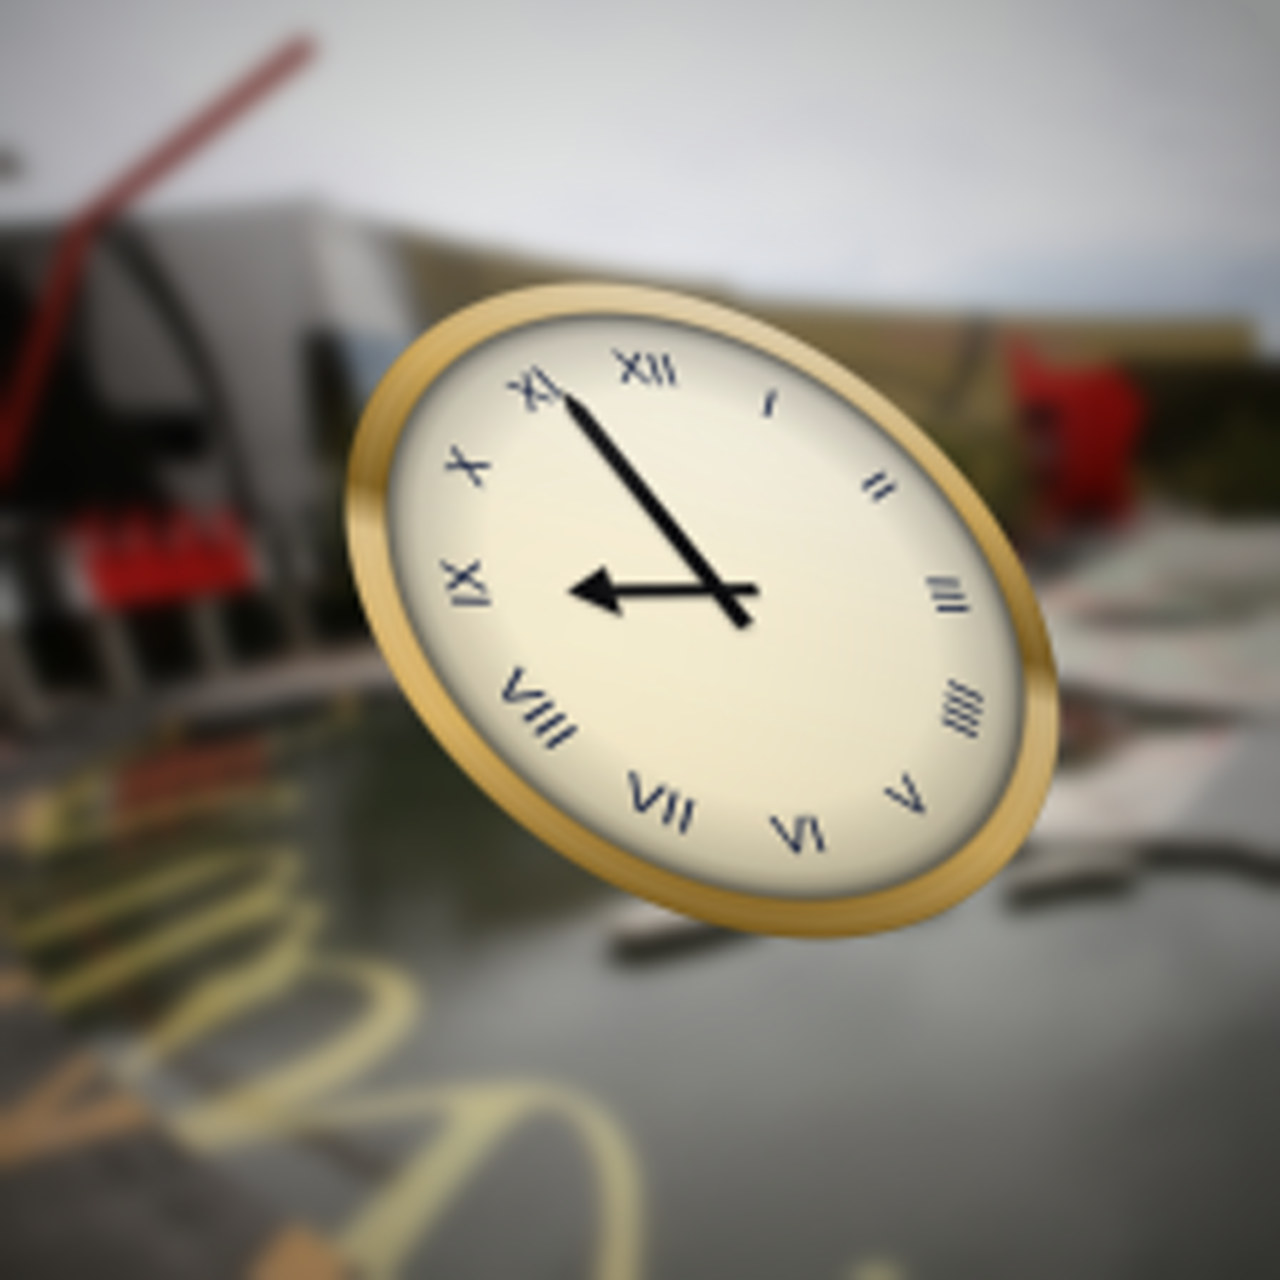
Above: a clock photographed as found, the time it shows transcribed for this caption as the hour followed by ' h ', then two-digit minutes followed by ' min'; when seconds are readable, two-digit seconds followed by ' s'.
8 h 56 min
